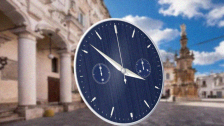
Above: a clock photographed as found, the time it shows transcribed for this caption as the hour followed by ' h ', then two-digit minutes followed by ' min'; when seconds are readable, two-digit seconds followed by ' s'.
3 h 52 min
